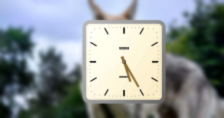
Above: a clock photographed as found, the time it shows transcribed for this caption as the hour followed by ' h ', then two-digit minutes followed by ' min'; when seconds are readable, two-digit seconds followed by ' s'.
5 h 25 min
